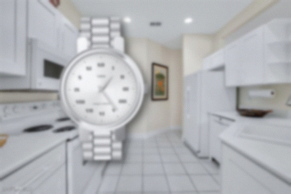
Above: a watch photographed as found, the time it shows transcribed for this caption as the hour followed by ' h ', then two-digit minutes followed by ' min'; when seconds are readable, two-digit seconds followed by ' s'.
1 h 24 min
